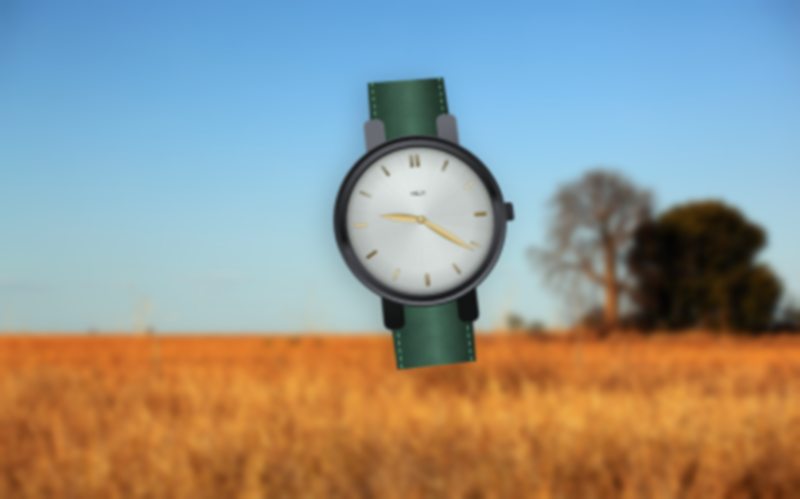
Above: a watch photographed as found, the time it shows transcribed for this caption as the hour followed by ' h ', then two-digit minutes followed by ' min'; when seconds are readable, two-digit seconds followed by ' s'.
9 h 21 min
